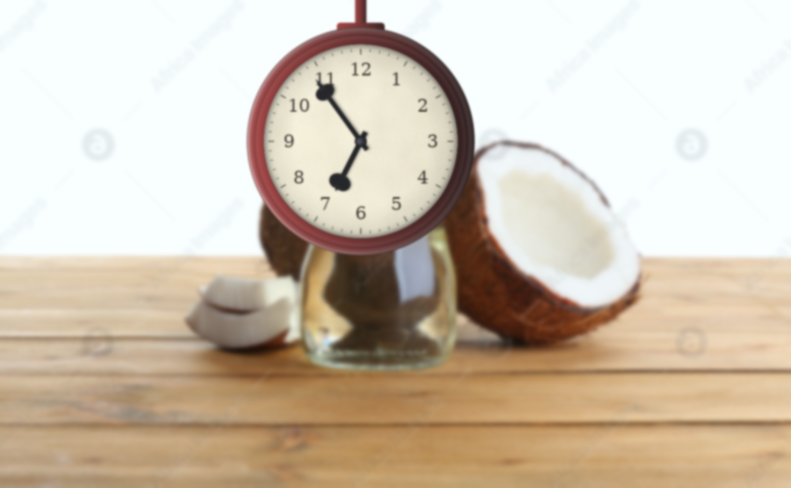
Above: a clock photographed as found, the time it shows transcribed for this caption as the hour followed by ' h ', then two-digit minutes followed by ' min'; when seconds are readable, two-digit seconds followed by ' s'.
6 h 54 min
